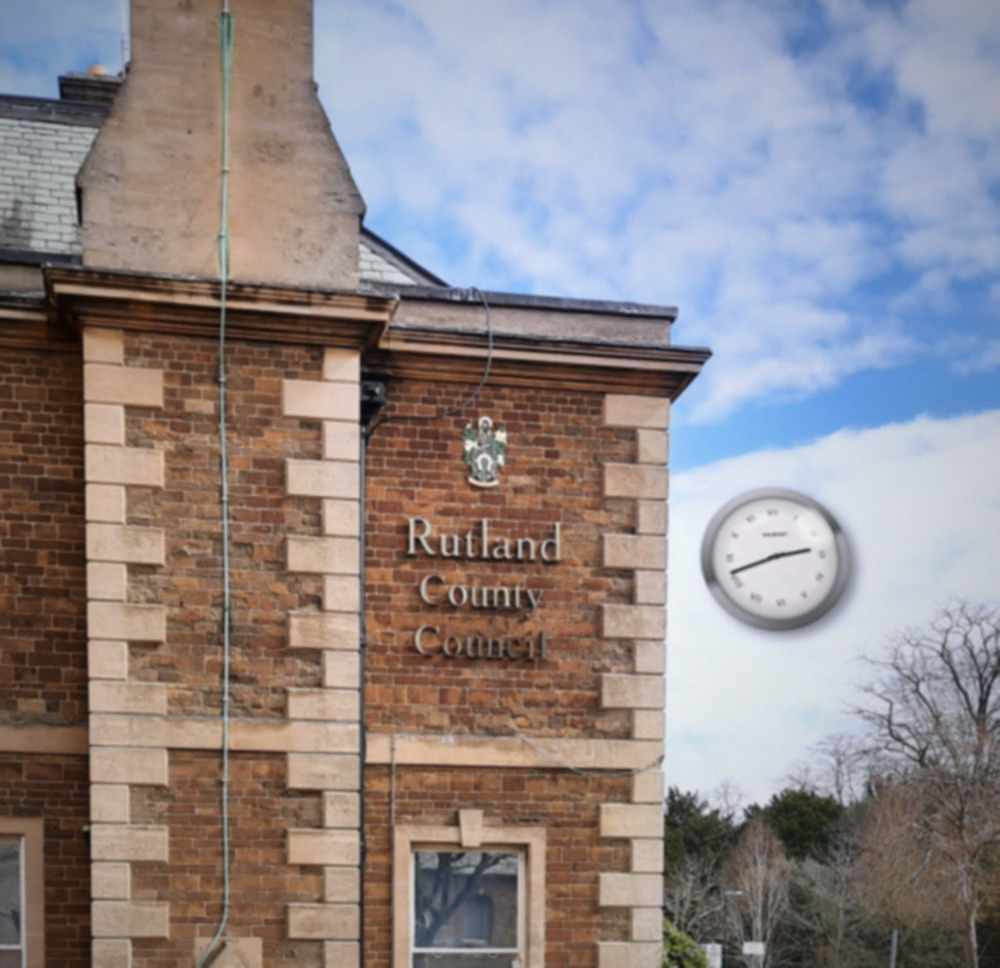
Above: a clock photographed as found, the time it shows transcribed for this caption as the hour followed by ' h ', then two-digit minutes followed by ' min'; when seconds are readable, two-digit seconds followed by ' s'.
2 h 42 min
